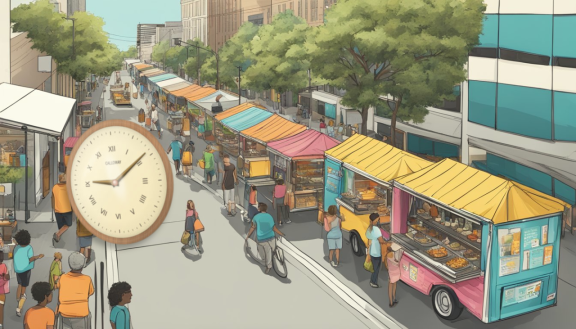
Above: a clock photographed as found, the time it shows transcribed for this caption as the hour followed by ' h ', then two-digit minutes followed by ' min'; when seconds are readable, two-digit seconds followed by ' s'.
9 h 09 min
